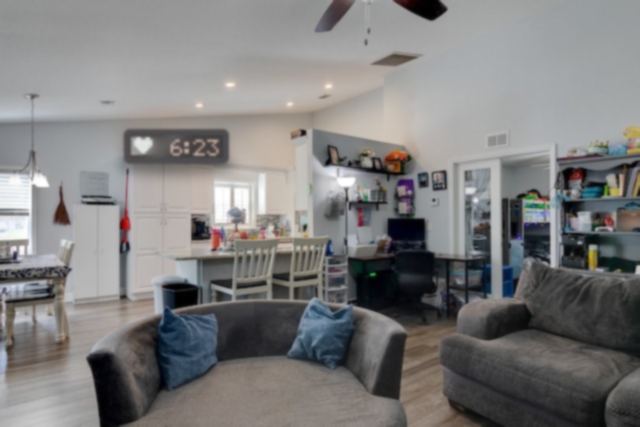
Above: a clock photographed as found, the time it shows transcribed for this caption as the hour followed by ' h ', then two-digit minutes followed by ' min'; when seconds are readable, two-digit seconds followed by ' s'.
6 h 23 min
